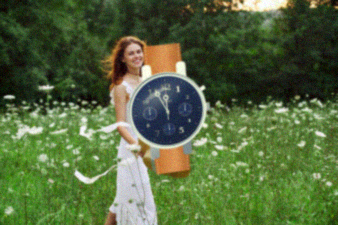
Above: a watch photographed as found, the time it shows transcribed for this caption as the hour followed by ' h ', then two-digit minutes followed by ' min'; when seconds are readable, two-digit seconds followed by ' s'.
11 h 56 min
